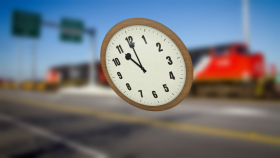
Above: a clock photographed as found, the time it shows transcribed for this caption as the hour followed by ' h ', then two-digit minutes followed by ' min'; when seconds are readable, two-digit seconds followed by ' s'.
11 h 00 min
